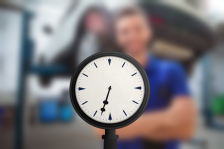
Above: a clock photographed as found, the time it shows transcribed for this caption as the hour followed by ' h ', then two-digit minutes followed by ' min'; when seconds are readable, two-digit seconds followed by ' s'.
6 h 33 min
